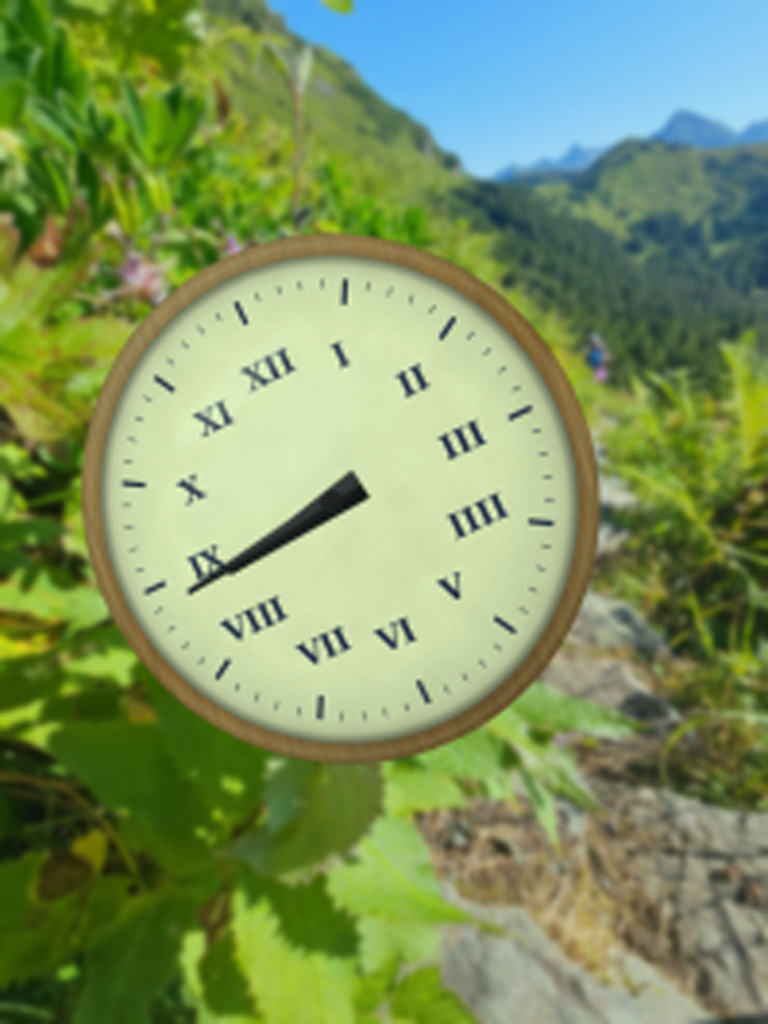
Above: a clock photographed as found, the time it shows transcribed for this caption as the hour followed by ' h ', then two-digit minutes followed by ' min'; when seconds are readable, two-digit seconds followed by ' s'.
8 h 44 min
